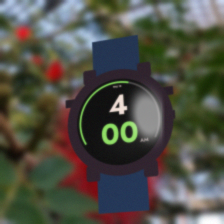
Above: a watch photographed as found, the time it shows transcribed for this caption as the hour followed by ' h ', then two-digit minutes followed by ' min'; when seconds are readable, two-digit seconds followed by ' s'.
4 h 00 min
